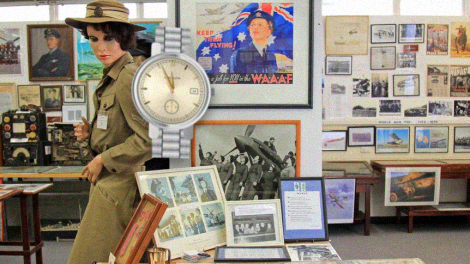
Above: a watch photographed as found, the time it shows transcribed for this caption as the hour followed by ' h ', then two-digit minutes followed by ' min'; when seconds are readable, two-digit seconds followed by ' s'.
11 h 56 min
